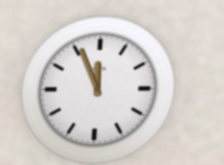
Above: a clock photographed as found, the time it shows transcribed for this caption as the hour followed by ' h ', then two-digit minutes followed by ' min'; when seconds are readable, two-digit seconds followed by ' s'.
11 h 56 min
